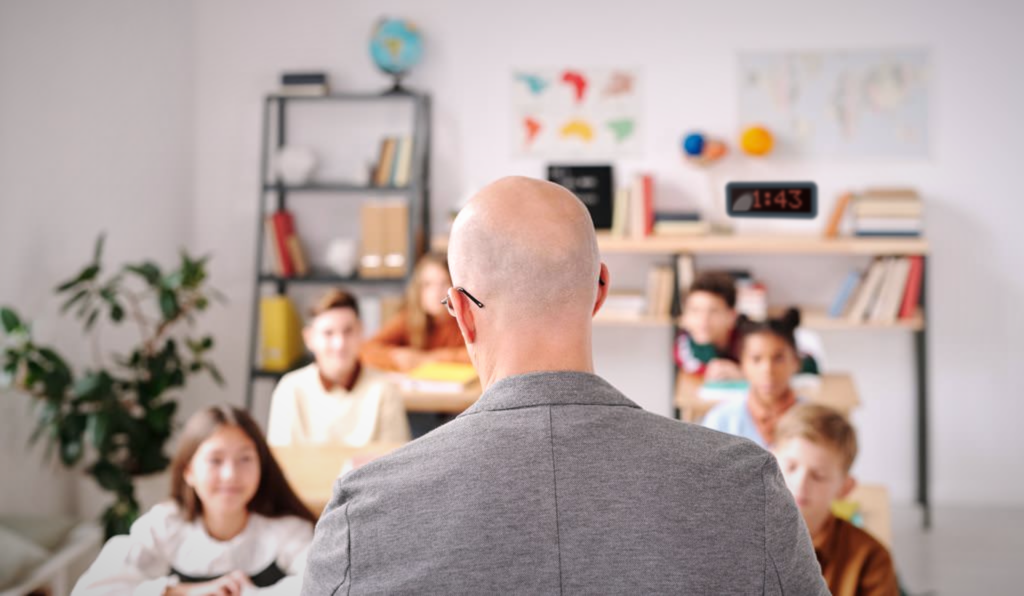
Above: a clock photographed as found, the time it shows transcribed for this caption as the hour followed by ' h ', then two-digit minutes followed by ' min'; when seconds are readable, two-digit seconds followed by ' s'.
1 h 43 min
